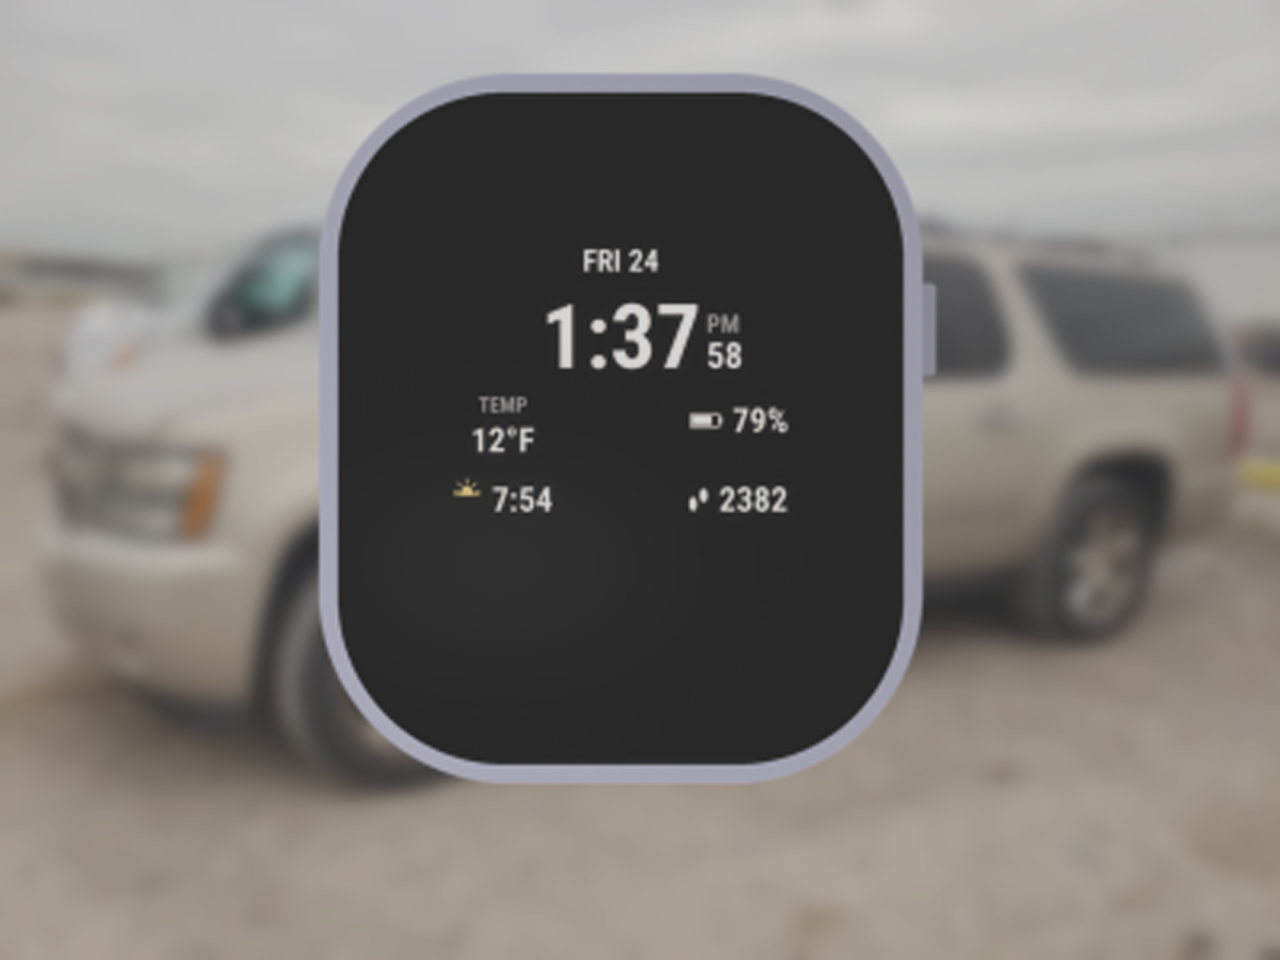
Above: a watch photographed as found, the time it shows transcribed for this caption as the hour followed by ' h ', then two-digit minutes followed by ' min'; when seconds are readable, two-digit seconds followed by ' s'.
1 h 37 min 58 s
